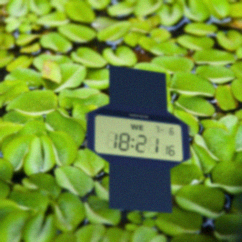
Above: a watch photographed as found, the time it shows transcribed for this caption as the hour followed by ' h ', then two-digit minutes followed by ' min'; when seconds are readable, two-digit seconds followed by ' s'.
18 h 21 min 16 s
